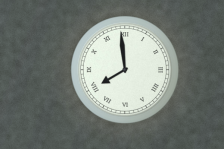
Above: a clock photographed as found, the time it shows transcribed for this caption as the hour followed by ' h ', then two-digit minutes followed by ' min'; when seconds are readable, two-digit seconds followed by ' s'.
7 h 59 min
